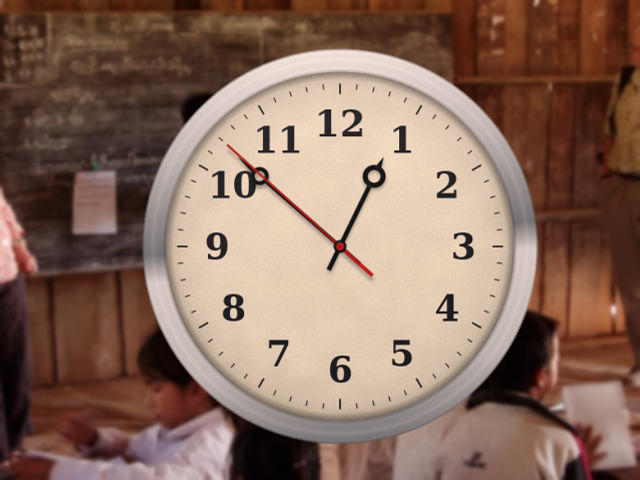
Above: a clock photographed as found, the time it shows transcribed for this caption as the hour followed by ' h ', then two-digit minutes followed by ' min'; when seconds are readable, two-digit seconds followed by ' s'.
12 h 51 min 52 s
